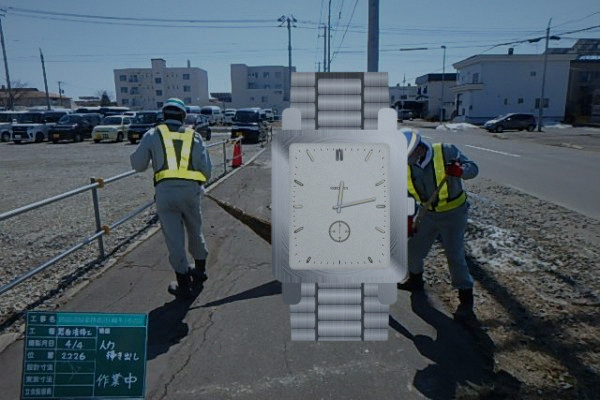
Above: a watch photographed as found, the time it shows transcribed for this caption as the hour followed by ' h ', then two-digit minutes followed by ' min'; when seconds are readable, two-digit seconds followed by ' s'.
12 h 13 min
